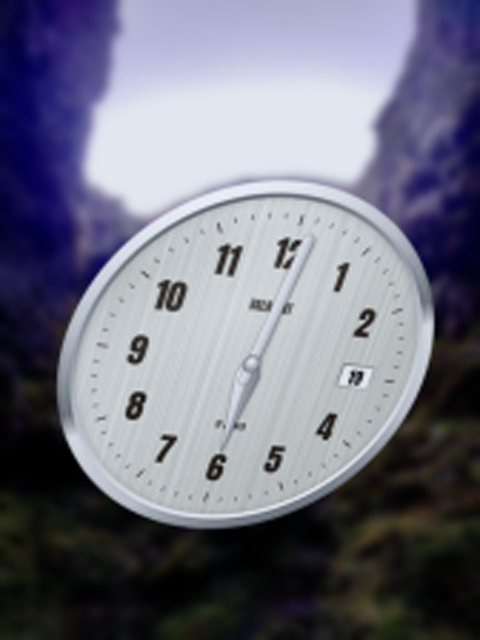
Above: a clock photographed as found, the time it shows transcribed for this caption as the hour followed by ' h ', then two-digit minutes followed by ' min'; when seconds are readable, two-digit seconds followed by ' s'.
6 h 01 min
